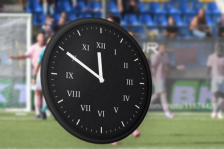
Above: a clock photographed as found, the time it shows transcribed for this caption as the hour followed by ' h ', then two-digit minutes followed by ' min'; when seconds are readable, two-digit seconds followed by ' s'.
11 h 50 min
